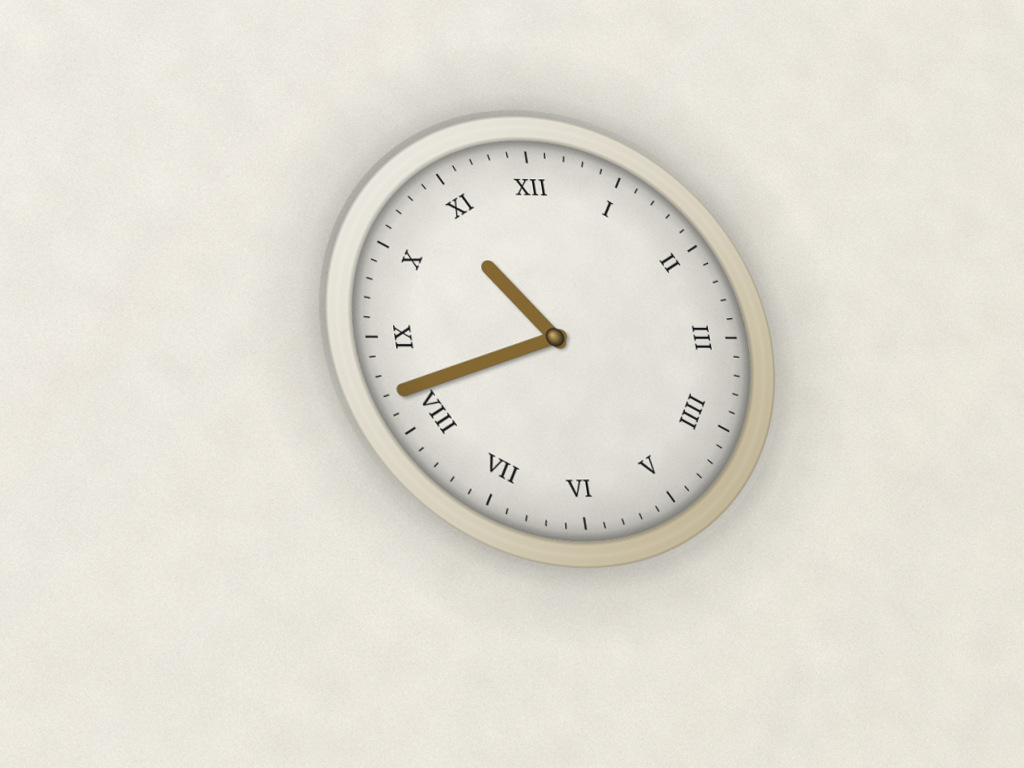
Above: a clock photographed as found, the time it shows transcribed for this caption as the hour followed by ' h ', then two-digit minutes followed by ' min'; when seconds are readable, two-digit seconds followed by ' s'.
10 h 42 min
